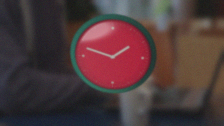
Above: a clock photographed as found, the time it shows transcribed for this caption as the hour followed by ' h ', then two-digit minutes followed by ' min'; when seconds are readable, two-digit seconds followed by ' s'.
1 h 48 min
